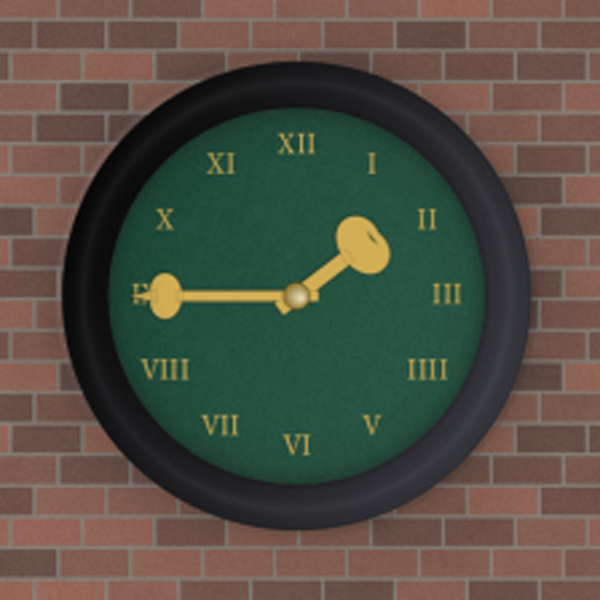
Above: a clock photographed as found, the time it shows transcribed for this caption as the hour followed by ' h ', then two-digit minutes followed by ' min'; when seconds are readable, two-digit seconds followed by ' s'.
1 h 45 min
